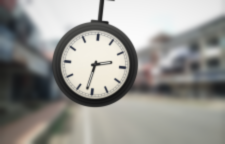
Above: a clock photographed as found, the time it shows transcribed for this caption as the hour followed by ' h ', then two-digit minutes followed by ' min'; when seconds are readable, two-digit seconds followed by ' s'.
2 h 32 min
